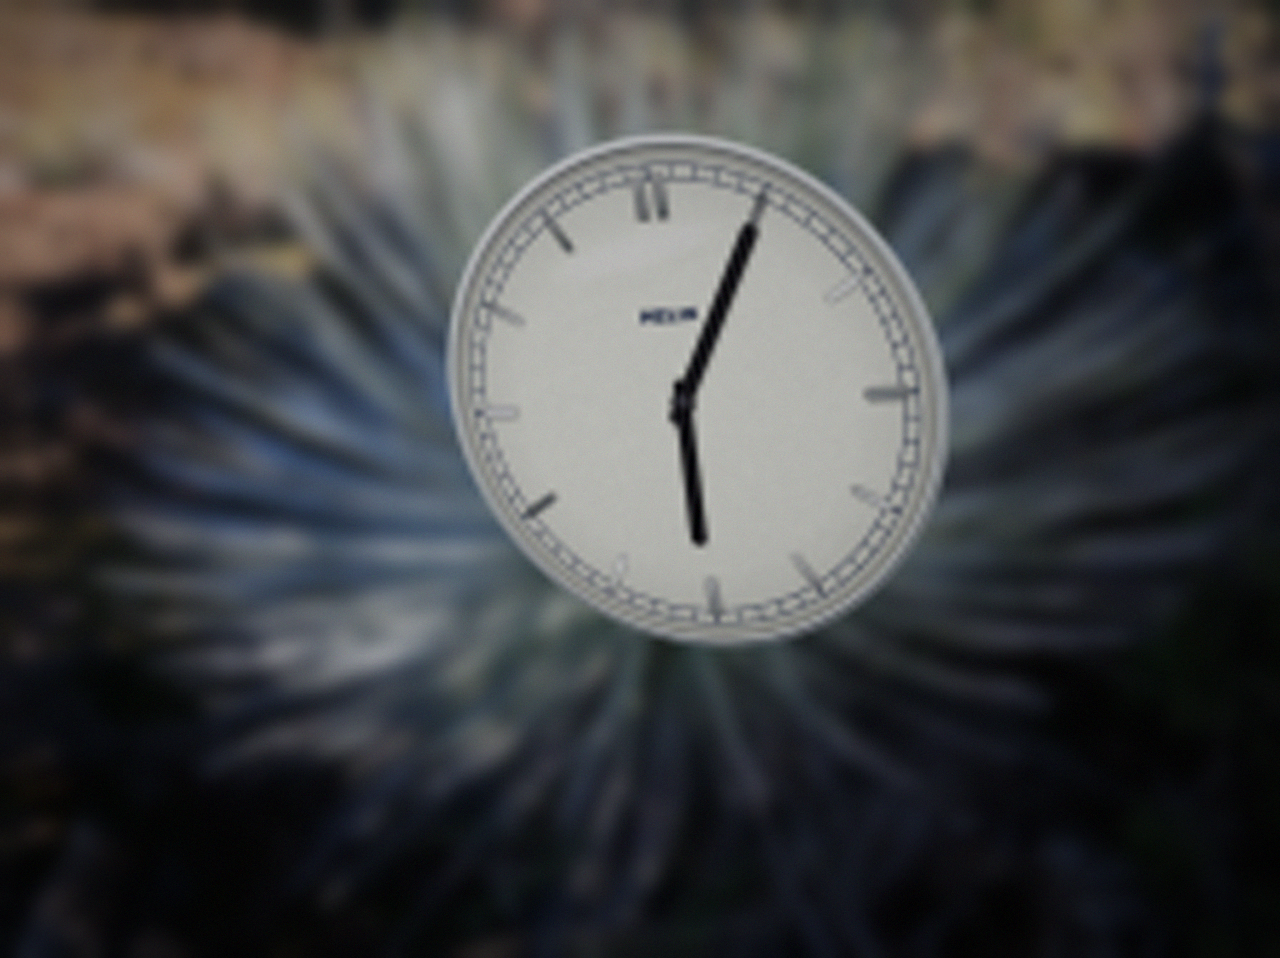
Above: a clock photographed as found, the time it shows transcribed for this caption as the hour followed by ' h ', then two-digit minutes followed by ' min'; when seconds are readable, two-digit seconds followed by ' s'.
6 h 05 min
